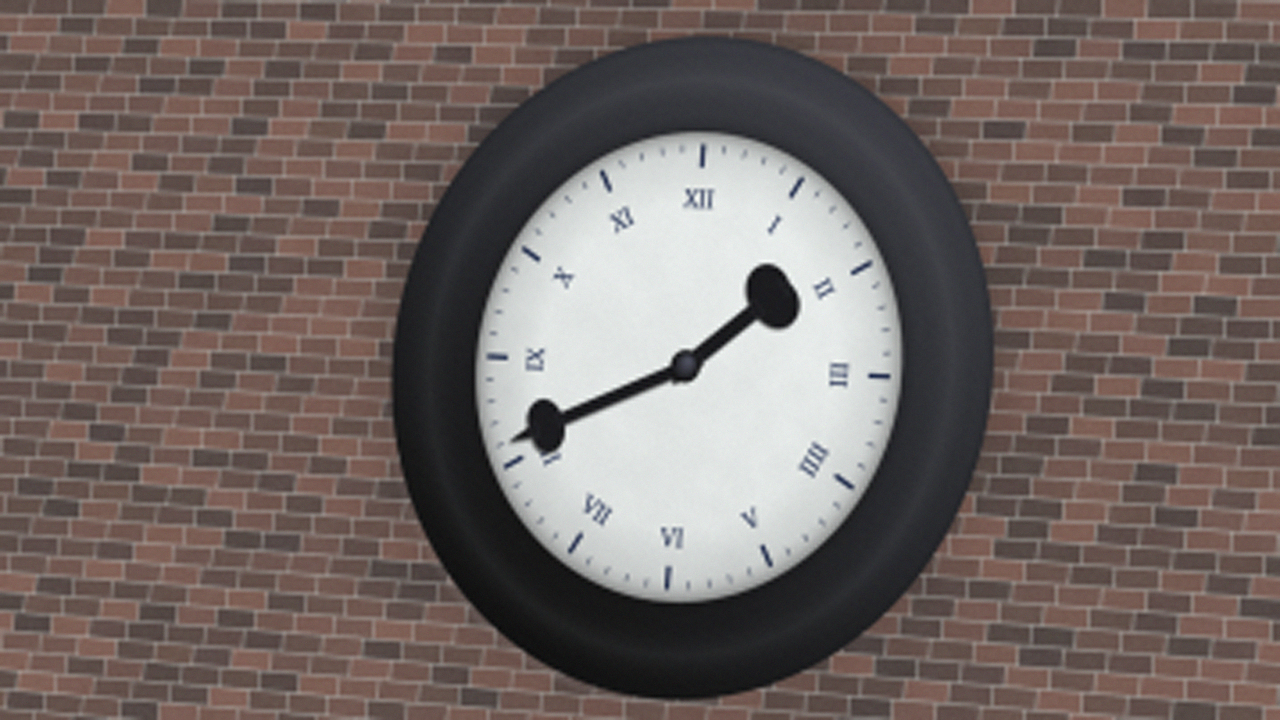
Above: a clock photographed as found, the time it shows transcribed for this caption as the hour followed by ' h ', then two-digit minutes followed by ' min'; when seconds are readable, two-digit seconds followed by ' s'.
1 h 41 min
